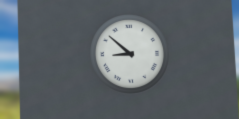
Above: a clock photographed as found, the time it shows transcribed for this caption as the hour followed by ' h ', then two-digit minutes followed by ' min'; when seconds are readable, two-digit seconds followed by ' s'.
8 h 52 min
